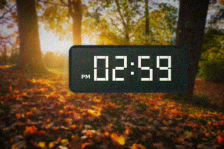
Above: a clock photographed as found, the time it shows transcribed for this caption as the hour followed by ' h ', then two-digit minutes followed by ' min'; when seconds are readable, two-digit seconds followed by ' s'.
2 h 59 min
